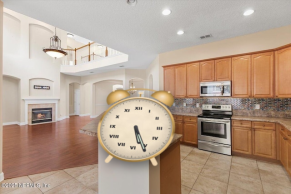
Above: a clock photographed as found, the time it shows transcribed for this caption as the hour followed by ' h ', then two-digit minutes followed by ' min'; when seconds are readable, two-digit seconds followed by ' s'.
5 h 26 min
